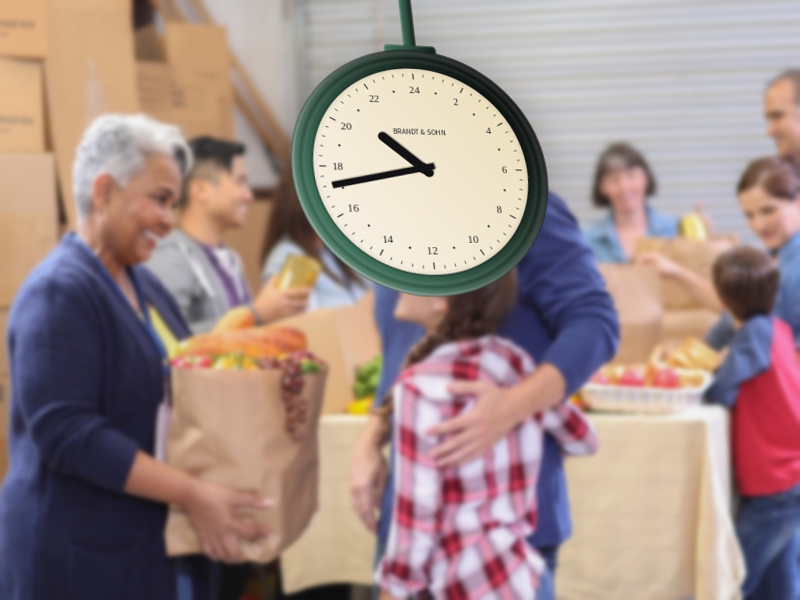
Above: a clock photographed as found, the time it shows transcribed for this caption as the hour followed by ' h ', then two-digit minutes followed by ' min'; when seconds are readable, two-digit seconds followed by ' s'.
20 h 43 min
